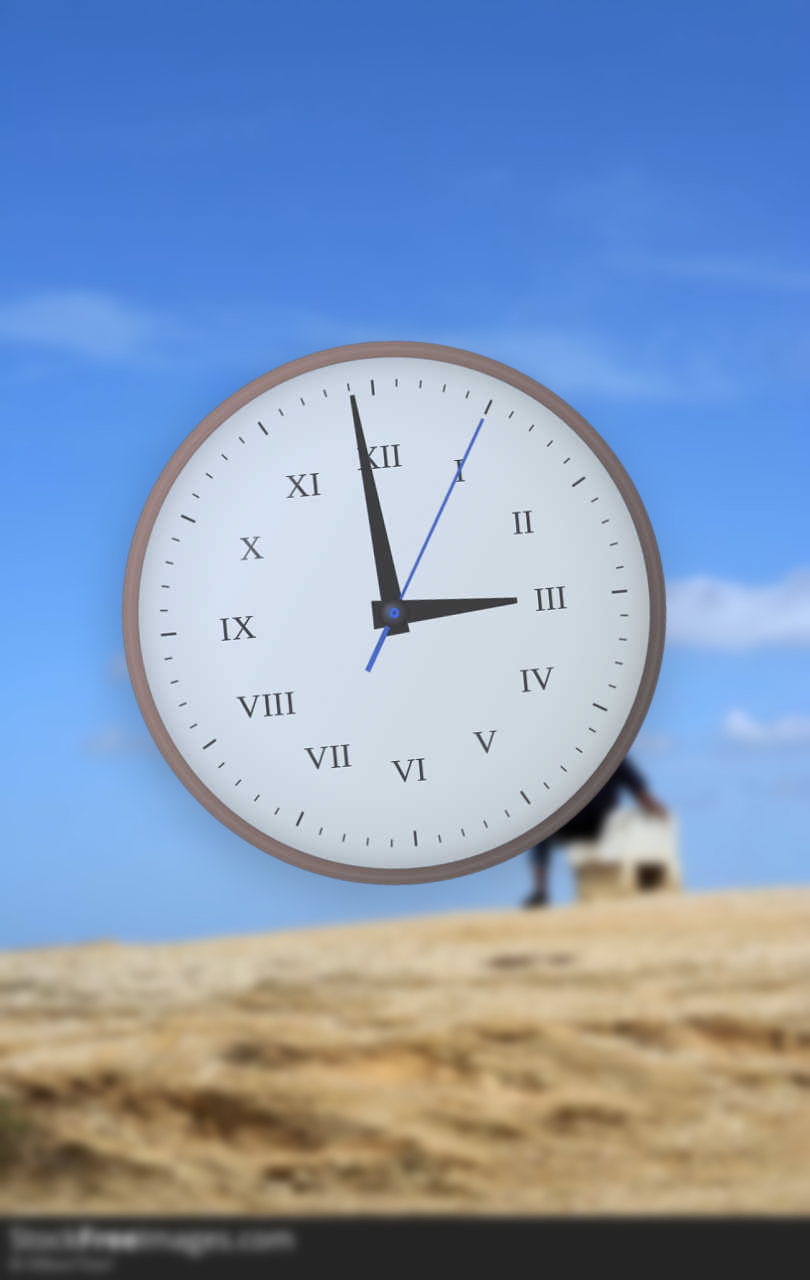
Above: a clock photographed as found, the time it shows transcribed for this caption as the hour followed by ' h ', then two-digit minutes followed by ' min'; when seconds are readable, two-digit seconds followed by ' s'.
2 h 59 min 05 s
